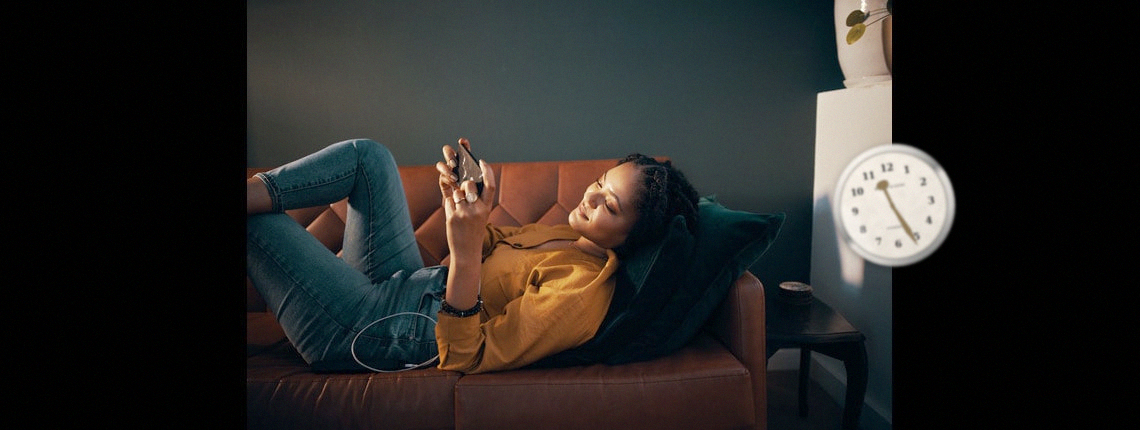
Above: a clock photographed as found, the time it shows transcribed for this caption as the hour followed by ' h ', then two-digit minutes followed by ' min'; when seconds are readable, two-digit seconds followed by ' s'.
11 h 26 min
